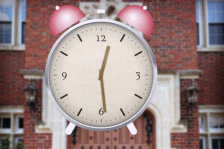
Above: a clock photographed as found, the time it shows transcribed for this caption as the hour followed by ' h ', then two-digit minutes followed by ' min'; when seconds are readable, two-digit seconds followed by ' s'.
12 h 29 min
